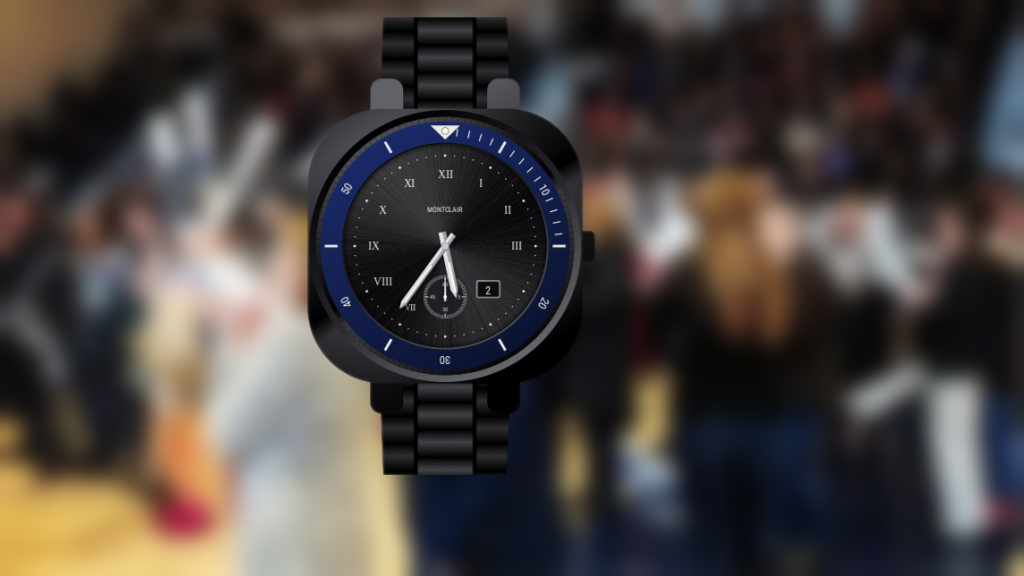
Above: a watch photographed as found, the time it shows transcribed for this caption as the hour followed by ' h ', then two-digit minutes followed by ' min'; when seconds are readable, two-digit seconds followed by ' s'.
5 h 36 min
